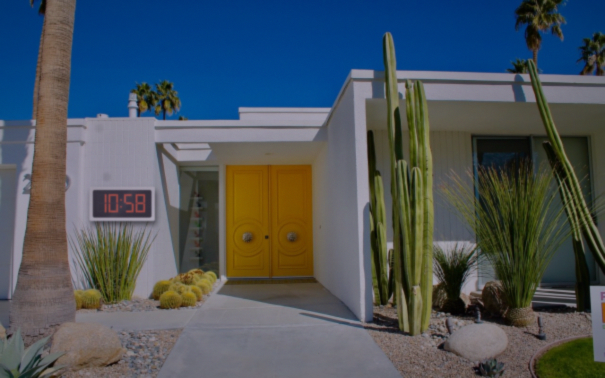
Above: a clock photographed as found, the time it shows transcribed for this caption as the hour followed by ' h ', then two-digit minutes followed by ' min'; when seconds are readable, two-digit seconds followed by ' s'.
10 h 58 min
